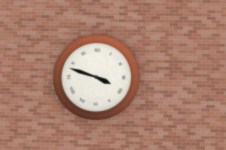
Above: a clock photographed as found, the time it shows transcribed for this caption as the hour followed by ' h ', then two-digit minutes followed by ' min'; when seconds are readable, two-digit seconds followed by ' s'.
3 h 48 min
